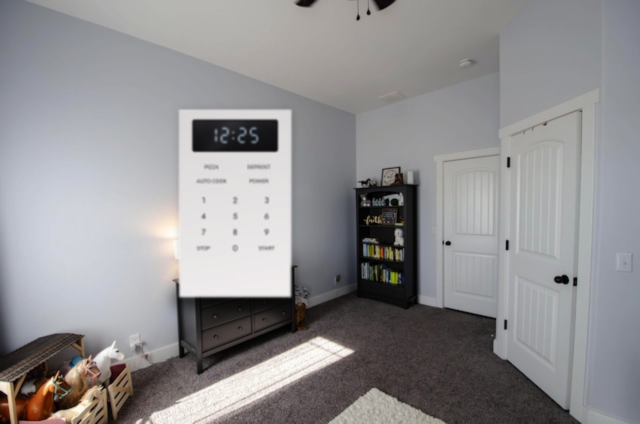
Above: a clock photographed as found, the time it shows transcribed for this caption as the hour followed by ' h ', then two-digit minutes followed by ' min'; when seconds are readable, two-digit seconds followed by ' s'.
12 h 25 min
